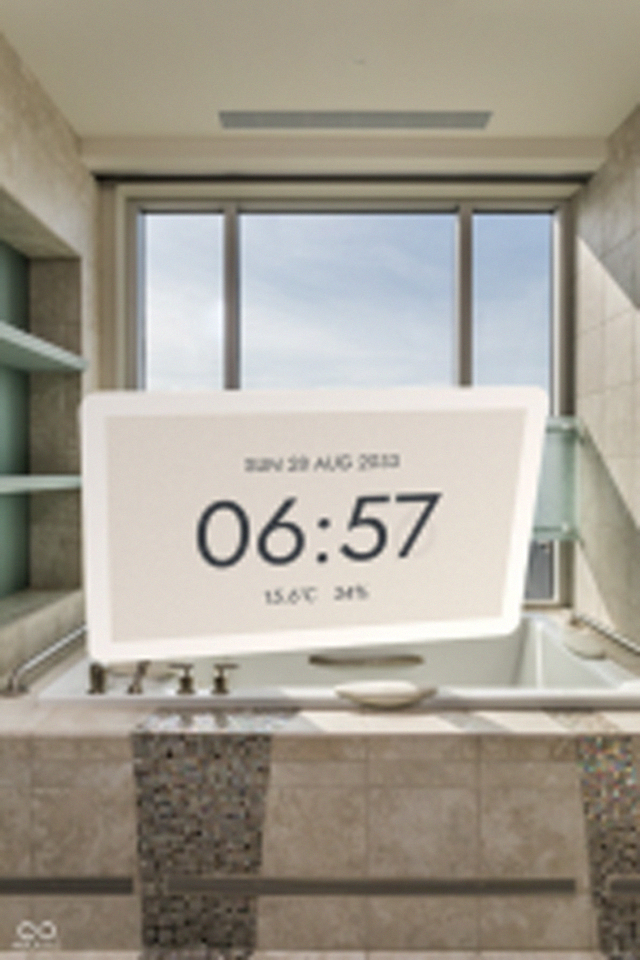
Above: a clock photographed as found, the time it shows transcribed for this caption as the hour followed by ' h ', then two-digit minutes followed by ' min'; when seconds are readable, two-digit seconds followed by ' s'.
6 h 57 min
